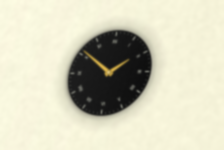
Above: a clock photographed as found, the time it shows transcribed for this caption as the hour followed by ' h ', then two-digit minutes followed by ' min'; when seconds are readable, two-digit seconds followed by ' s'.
1 h 51 min
